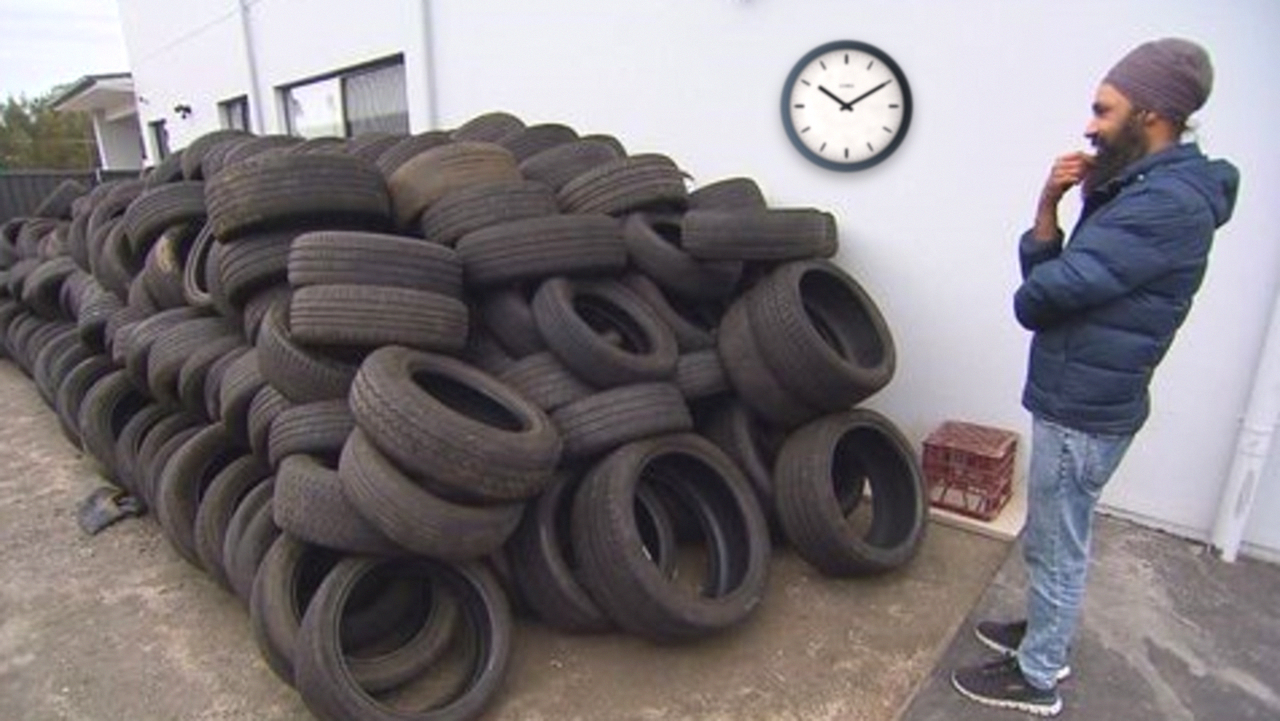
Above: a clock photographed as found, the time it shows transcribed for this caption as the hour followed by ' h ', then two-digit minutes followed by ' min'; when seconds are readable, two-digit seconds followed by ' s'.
10 h 10 min
